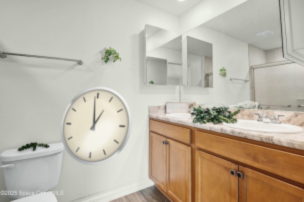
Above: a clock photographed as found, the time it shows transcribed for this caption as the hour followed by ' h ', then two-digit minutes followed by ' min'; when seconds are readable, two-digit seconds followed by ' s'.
12 h 59 min
